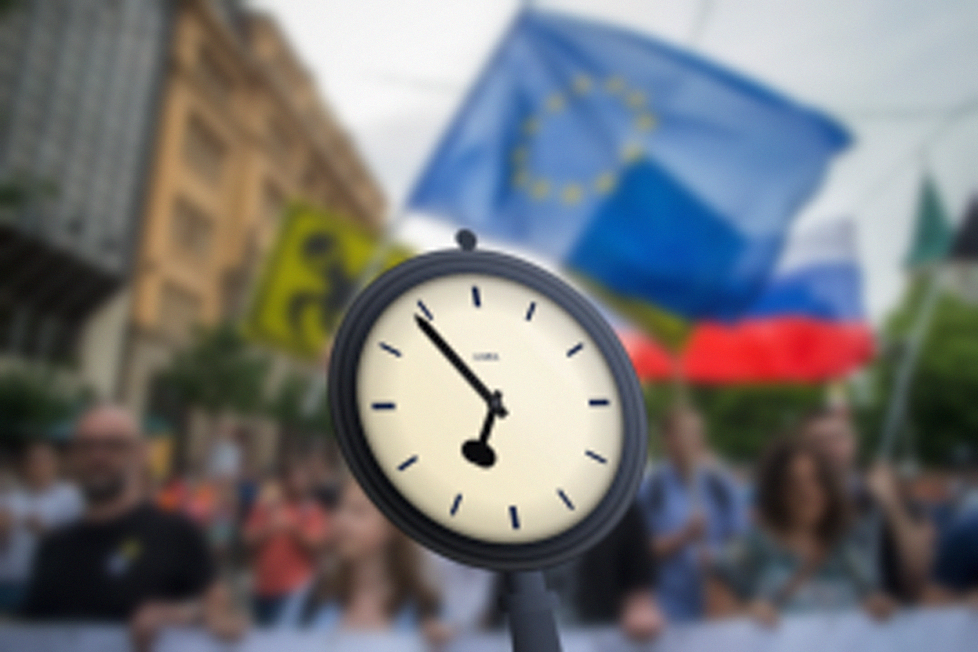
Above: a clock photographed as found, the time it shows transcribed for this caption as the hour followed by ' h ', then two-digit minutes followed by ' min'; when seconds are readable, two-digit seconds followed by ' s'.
6 h 54 min
